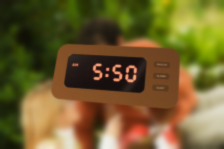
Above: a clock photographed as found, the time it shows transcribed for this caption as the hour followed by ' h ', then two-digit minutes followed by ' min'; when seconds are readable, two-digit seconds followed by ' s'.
5 h 50 min
